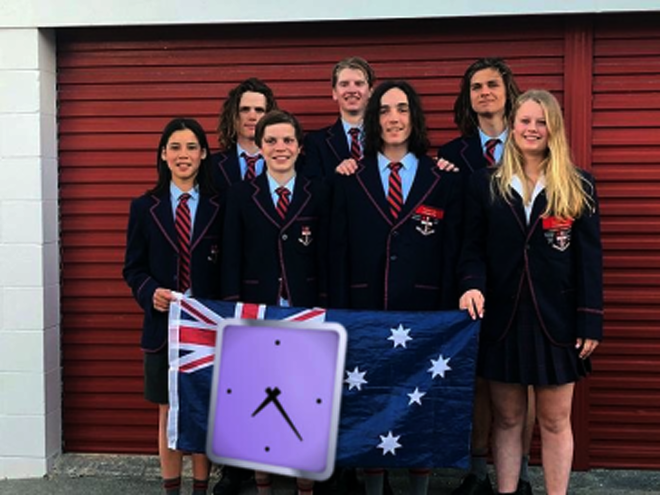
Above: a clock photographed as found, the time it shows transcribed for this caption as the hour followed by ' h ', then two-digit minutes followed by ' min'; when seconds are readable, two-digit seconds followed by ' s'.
7 h 23 min
